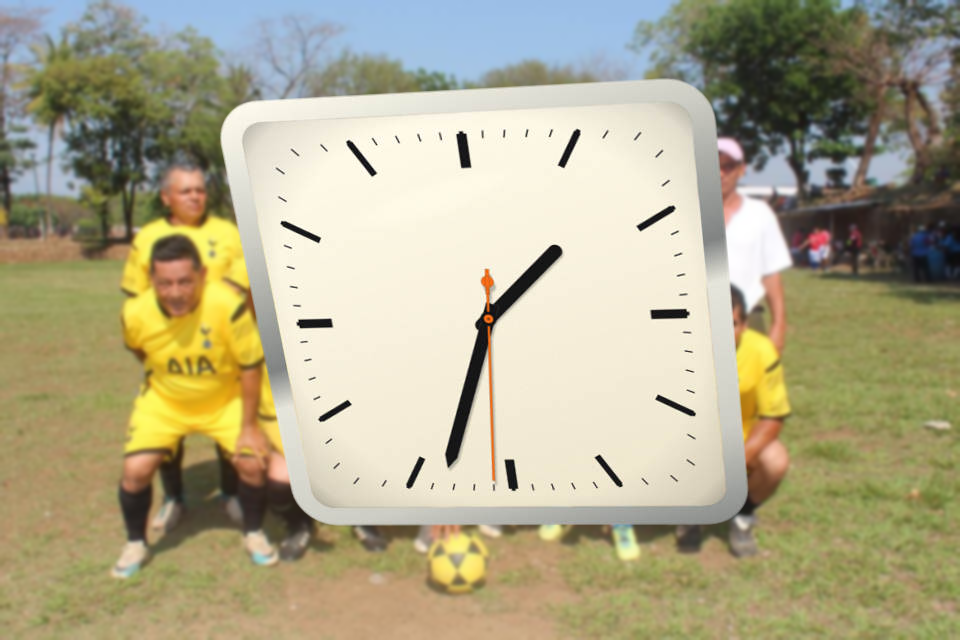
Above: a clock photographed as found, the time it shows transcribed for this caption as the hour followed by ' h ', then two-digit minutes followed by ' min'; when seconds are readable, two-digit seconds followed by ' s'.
1 h 33 min 31 s
